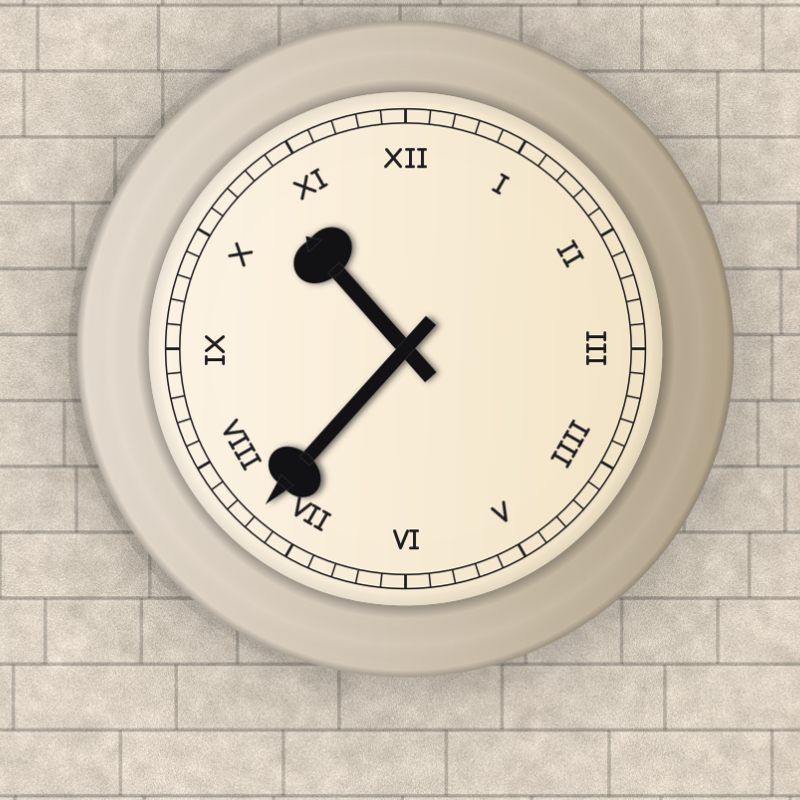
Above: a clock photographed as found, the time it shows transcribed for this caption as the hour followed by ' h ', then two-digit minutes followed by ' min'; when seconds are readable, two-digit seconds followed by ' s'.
10 h 37 min
